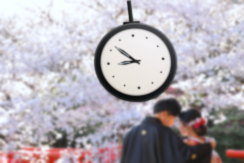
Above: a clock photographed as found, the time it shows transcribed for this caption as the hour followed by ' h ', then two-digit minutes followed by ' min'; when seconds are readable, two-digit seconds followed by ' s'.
8 h 52 min
